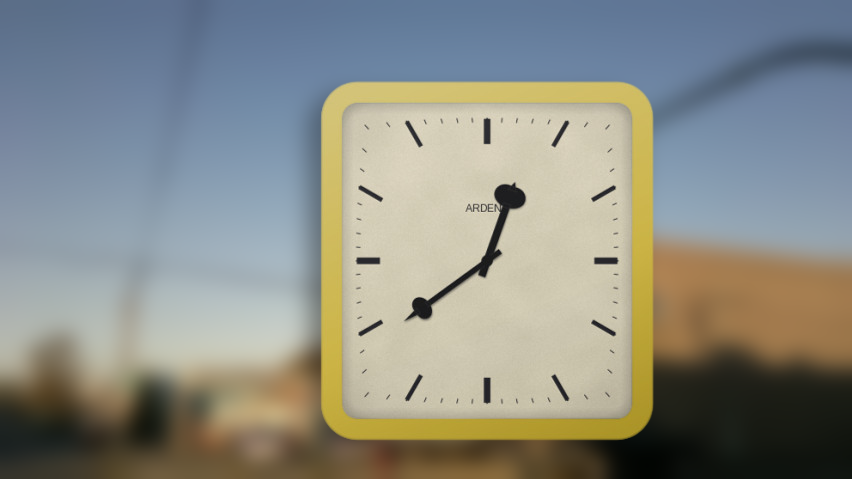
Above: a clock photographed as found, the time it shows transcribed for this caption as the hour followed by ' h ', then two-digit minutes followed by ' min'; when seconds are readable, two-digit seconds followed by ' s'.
12 h 39 min
